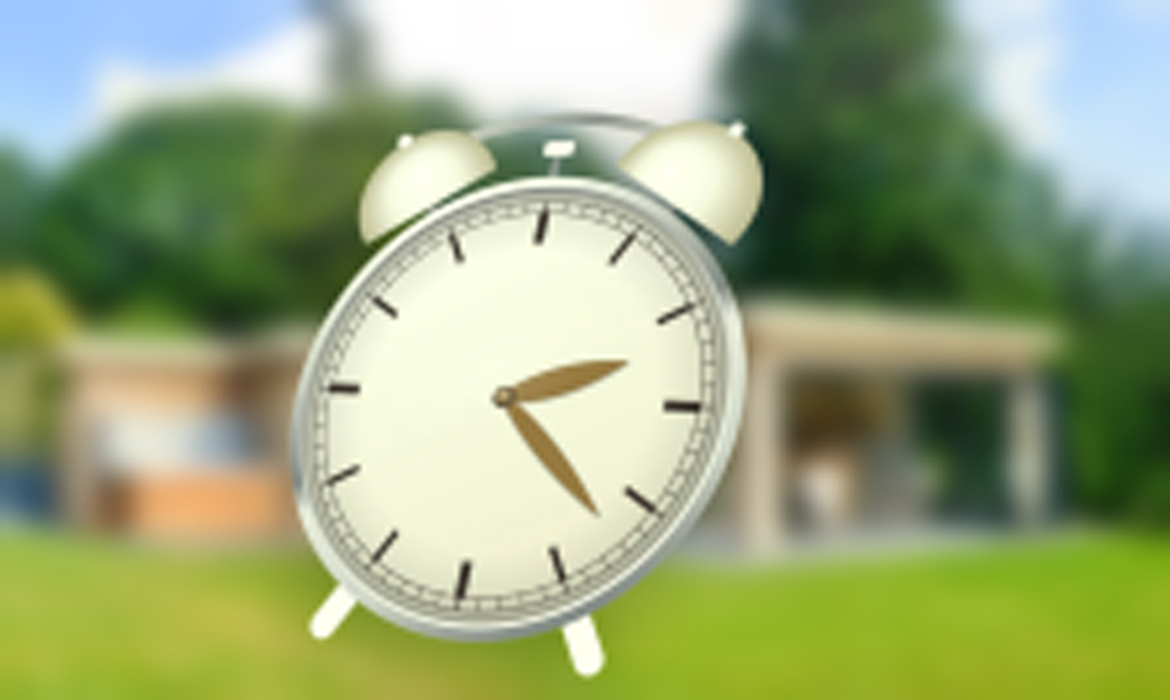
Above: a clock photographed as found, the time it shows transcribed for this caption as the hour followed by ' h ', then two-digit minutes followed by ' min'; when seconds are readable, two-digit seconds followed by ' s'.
2 h 22 min
